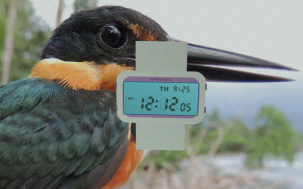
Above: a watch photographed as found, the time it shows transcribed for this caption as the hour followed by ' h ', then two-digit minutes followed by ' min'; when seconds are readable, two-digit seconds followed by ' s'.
12 h 12 min 05 s
